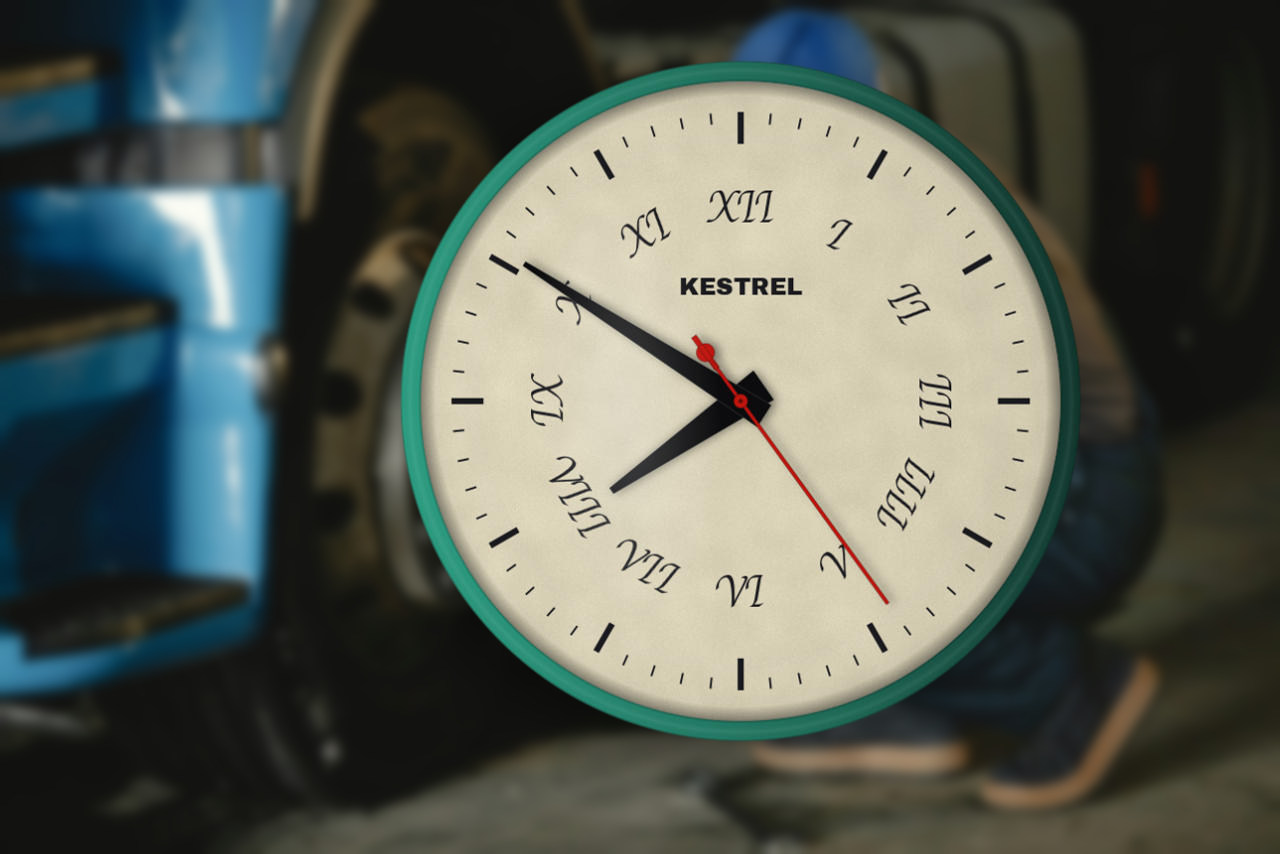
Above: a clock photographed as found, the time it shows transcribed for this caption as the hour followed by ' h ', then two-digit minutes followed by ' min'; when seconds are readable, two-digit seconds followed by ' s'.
7 h 50 min 24 s
